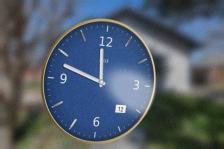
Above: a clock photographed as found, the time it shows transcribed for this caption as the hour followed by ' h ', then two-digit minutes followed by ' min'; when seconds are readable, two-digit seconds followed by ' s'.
11 h 48 min
